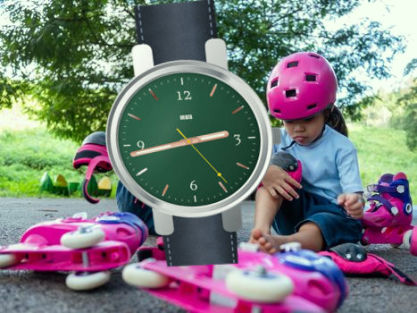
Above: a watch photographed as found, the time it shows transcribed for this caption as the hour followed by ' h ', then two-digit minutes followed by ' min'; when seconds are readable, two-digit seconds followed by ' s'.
2 h 43 min 24 s
